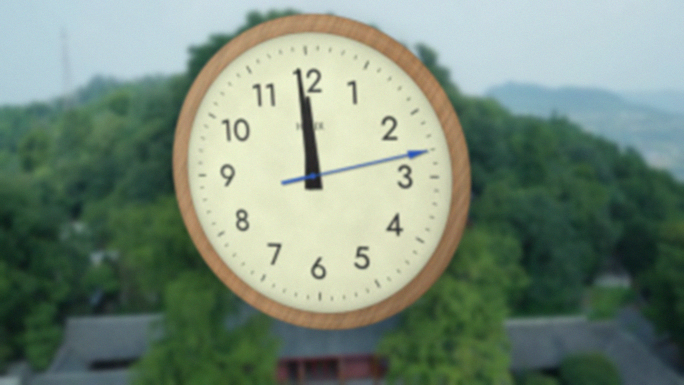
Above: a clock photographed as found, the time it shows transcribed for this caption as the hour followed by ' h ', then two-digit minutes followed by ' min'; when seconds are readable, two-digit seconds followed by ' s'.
11 h 59 min 13 s
